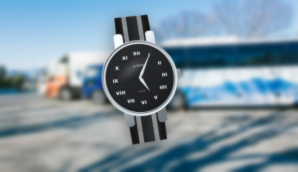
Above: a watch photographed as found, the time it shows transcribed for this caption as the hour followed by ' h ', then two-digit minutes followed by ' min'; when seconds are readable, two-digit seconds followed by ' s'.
5 h 05 min
